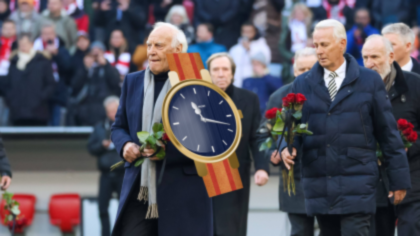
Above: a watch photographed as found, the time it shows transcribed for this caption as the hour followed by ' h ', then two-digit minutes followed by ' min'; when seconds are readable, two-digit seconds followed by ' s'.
11 h 18 min
